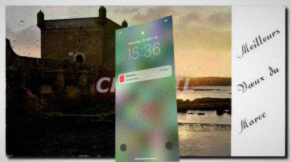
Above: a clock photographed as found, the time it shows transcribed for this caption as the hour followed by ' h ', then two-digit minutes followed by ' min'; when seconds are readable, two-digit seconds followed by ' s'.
15 h 36 min
